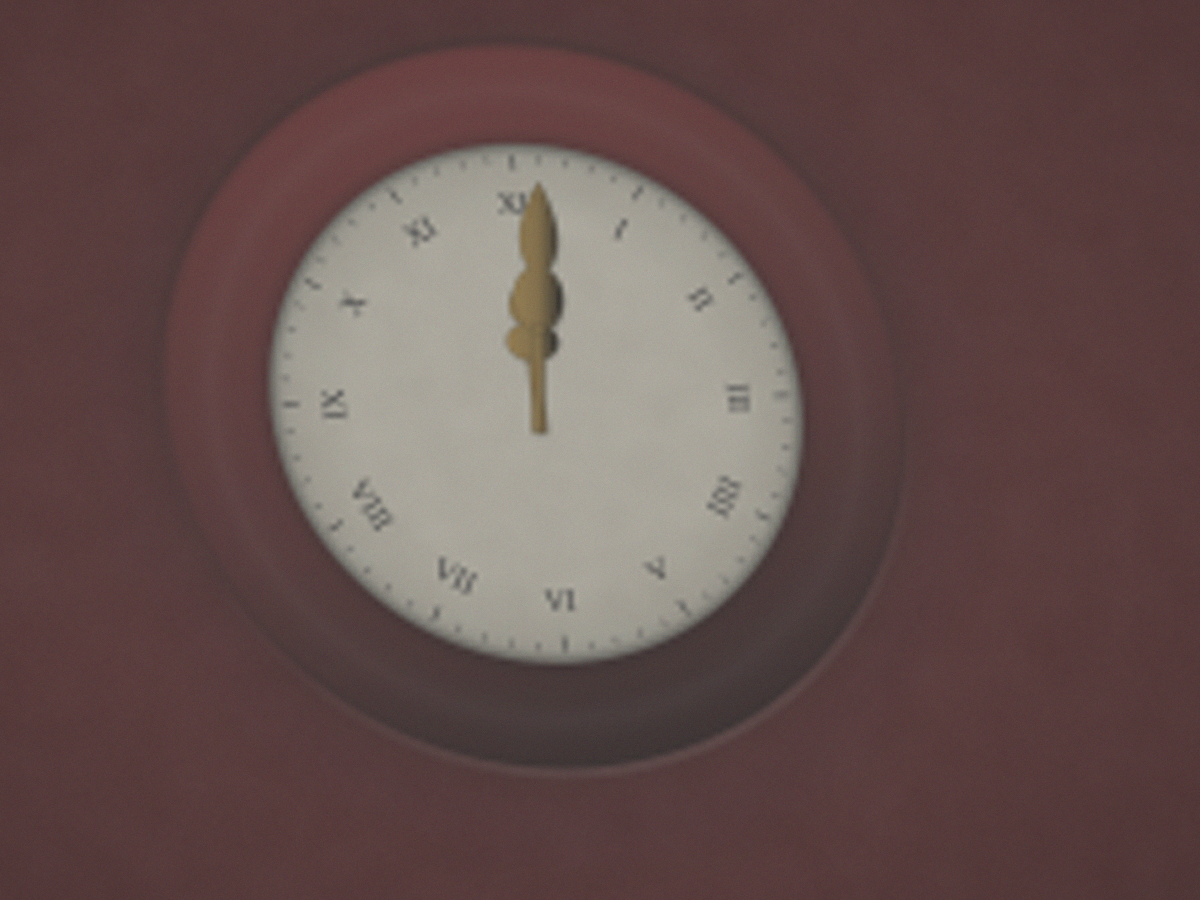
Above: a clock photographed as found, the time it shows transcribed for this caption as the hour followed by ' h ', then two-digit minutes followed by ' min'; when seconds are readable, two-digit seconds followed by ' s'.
12 h 01 min
